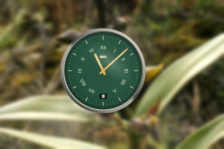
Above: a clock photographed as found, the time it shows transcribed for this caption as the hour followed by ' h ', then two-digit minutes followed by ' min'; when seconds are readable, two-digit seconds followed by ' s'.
11 h 08 min
